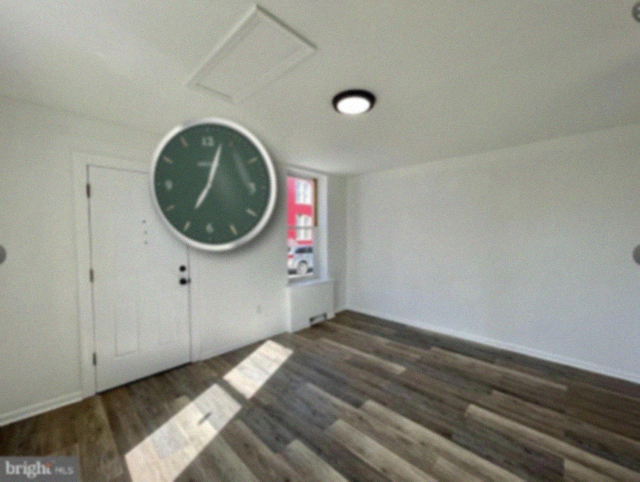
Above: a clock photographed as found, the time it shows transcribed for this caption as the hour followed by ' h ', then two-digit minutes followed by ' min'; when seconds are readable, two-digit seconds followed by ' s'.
7 h 03 min
